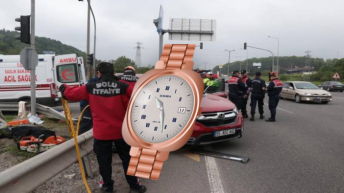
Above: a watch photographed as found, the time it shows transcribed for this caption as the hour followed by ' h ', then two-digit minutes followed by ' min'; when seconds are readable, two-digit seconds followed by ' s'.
10 h 27 min
